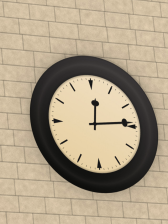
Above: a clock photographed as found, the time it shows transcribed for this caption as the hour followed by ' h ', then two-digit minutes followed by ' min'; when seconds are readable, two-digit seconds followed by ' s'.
12 h 14 min
